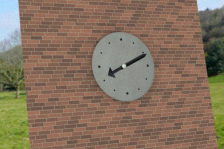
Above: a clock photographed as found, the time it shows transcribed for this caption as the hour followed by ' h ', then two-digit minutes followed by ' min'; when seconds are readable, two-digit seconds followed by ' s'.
8 h 11 min
